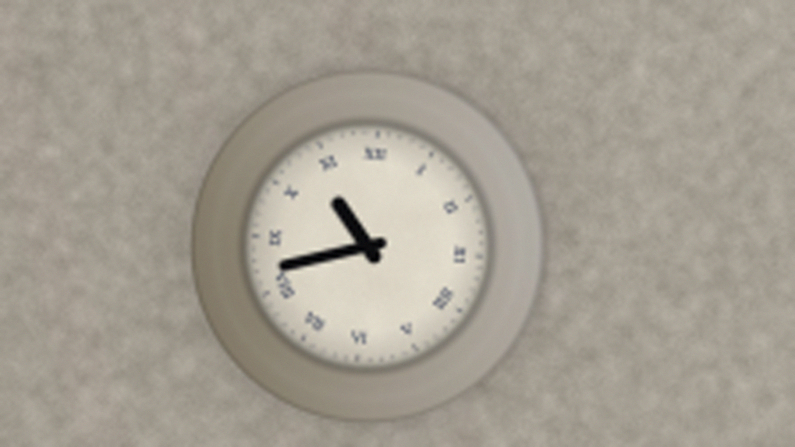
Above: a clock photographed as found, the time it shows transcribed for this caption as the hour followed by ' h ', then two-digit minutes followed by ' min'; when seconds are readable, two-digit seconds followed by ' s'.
10 h 42 min
